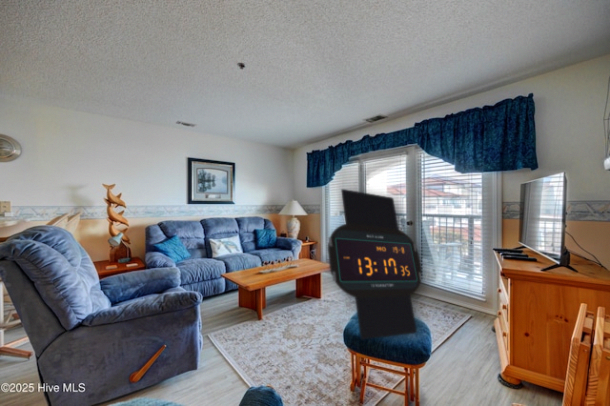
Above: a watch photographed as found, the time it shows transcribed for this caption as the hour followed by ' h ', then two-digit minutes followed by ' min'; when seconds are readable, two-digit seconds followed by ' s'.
13 h 17 min 35 s
